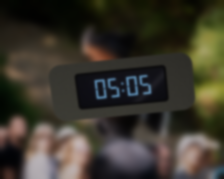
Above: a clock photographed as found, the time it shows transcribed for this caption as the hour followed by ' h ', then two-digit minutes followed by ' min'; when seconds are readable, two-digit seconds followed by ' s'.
5 h 05 min
